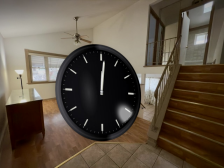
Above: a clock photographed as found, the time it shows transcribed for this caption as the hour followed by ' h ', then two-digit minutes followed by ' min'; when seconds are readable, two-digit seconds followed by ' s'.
12 h 01 min
